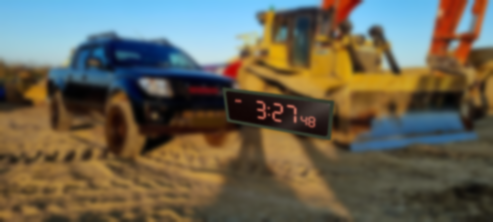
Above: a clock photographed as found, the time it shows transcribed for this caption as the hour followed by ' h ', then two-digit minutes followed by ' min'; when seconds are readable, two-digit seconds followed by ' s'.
3 h 27 min
